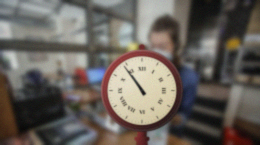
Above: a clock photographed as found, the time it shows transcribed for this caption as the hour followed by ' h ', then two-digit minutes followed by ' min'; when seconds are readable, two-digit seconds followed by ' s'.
10 h 54 min
